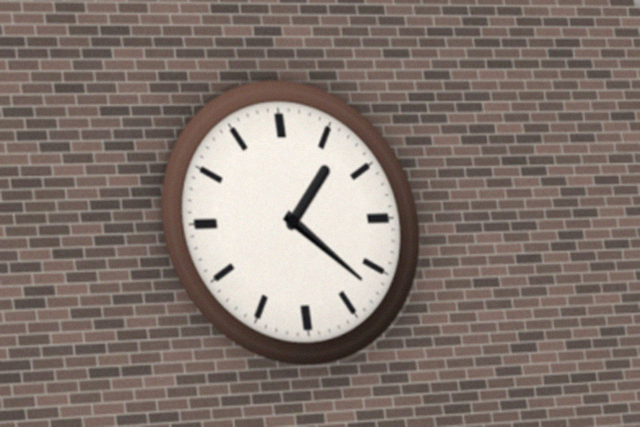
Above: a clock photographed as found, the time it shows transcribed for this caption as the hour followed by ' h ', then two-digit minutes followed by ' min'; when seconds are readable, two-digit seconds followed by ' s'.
1 h 22 min
